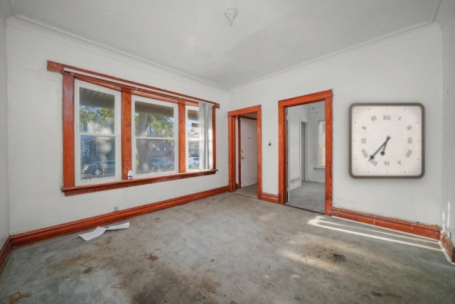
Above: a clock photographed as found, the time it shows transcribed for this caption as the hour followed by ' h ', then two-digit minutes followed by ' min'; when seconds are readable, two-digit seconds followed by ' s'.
6 h 37 min
